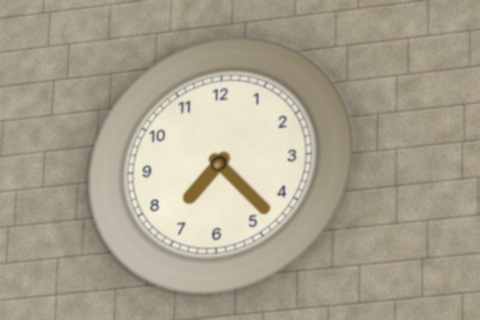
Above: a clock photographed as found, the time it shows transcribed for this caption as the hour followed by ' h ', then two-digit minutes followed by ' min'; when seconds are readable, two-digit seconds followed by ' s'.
7 h 23 min
